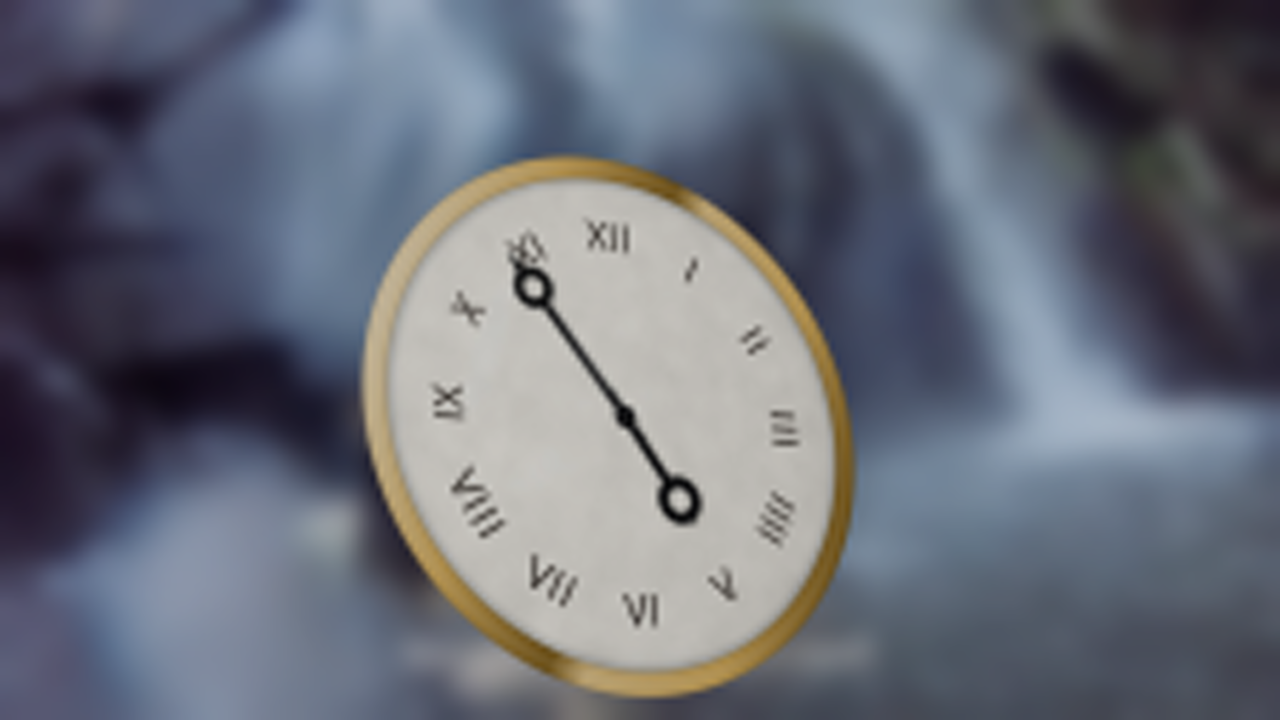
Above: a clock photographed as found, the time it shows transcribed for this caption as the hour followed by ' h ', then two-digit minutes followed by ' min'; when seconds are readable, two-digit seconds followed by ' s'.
4 h 54 min
